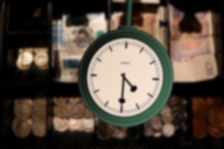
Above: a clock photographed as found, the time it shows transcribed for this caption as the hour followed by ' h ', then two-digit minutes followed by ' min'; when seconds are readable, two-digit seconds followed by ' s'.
4 h 30 min
